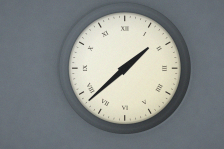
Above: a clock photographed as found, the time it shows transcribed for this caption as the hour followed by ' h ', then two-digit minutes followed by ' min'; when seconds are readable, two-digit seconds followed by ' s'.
1 h 38 min
